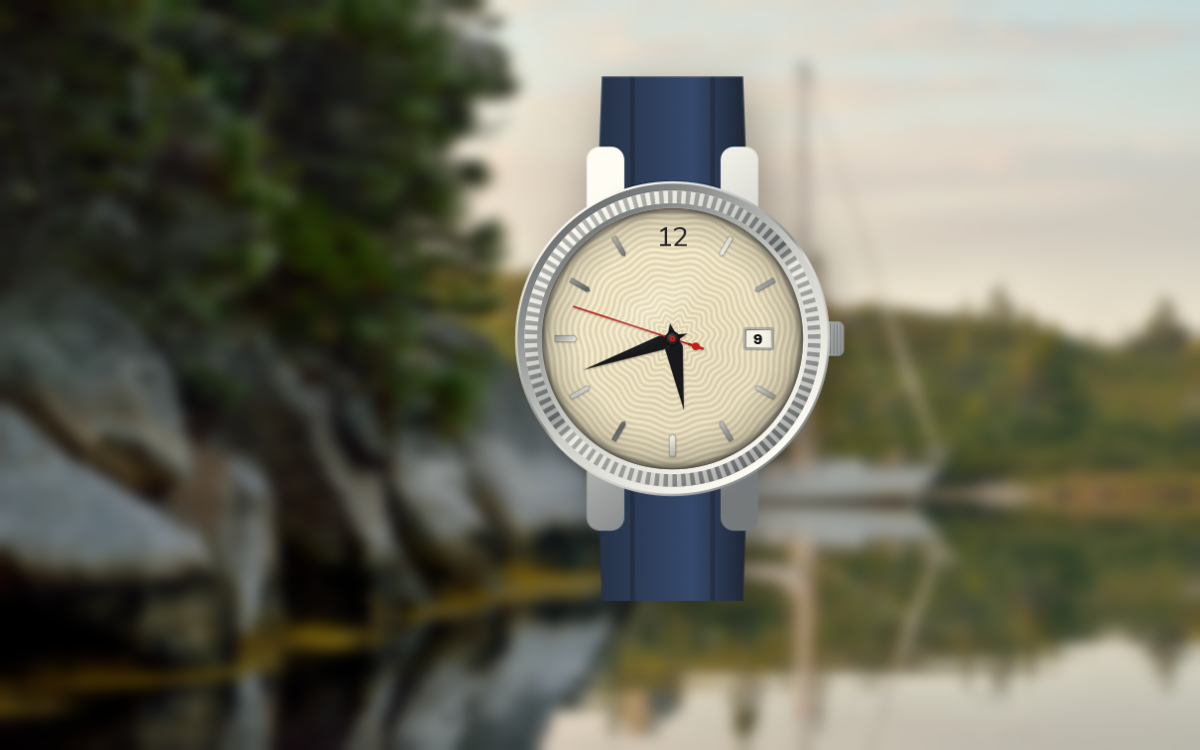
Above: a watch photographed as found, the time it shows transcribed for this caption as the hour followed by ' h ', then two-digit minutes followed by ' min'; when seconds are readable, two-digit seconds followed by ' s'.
5 h 41 min 48 s
